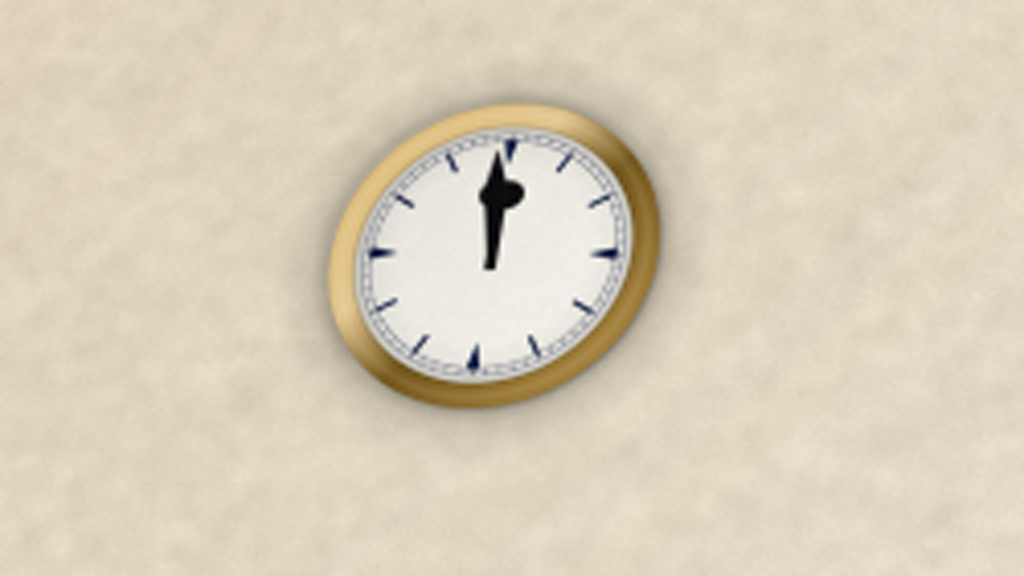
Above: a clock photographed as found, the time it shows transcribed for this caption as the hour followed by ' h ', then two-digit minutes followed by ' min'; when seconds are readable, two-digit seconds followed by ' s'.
11 h 59 min
